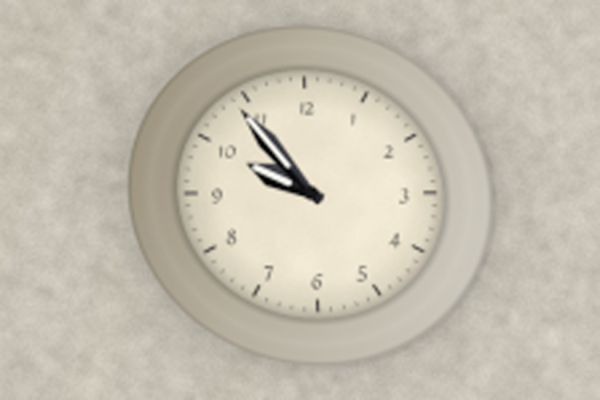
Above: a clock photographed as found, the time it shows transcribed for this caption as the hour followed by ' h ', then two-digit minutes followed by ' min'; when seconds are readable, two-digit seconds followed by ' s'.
9 h 54 min
